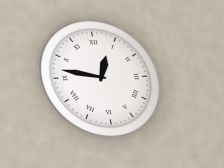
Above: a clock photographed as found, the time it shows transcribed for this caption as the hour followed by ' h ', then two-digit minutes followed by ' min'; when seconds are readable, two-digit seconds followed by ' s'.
12 h 47 min
